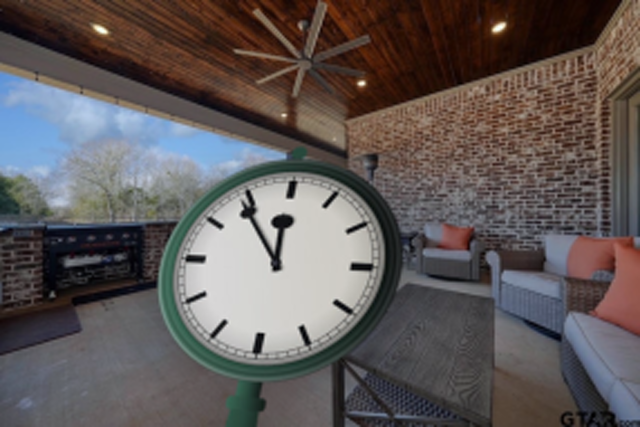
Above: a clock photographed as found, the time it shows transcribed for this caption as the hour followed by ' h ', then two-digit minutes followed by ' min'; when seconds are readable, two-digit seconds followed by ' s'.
11 h 54 min
